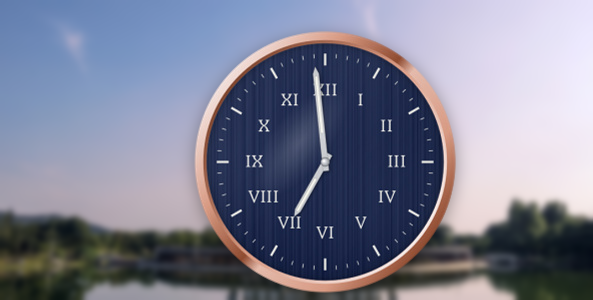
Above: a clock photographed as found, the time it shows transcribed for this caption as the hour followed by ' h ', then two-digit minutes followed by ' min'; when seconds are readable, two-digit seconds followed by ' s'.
6 h 59 min
